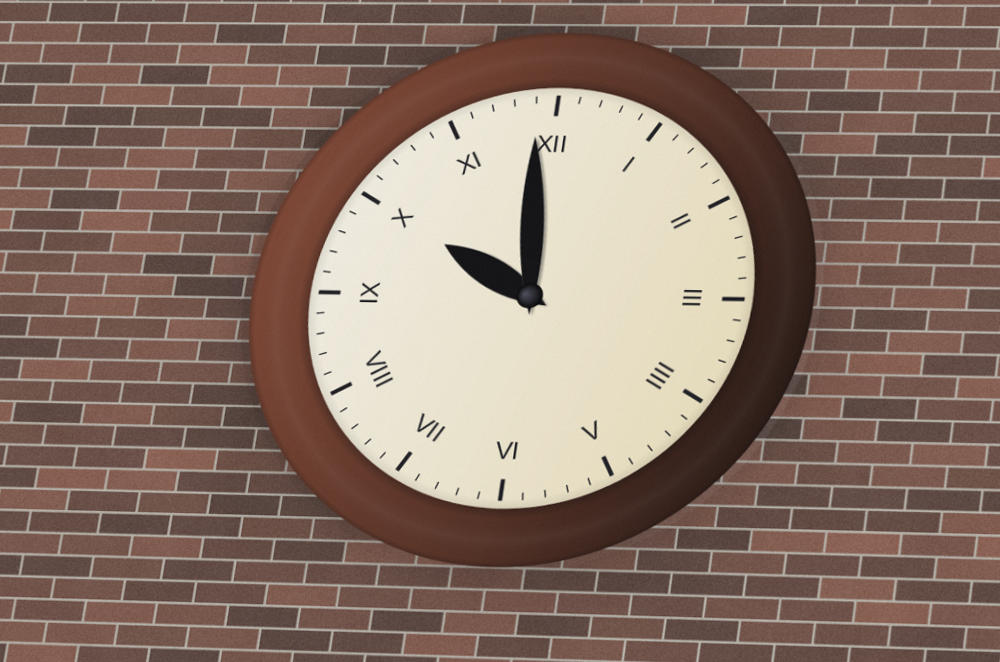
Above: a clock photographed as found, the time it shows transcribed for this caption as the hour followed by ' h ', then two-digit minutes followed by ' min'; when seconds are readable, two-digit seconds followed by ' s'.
9 h 59 min
